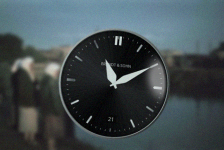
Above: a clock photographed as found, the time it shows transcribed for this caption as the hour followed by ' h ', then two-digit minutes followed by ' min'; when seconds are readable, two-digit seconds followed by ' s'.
11 h 10 min
